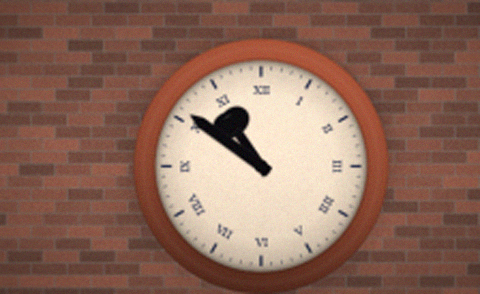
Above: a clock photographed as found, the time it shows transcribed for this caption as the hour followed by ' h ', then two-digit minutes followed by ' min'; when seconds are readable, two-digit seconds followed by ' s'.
10 h 51 min
